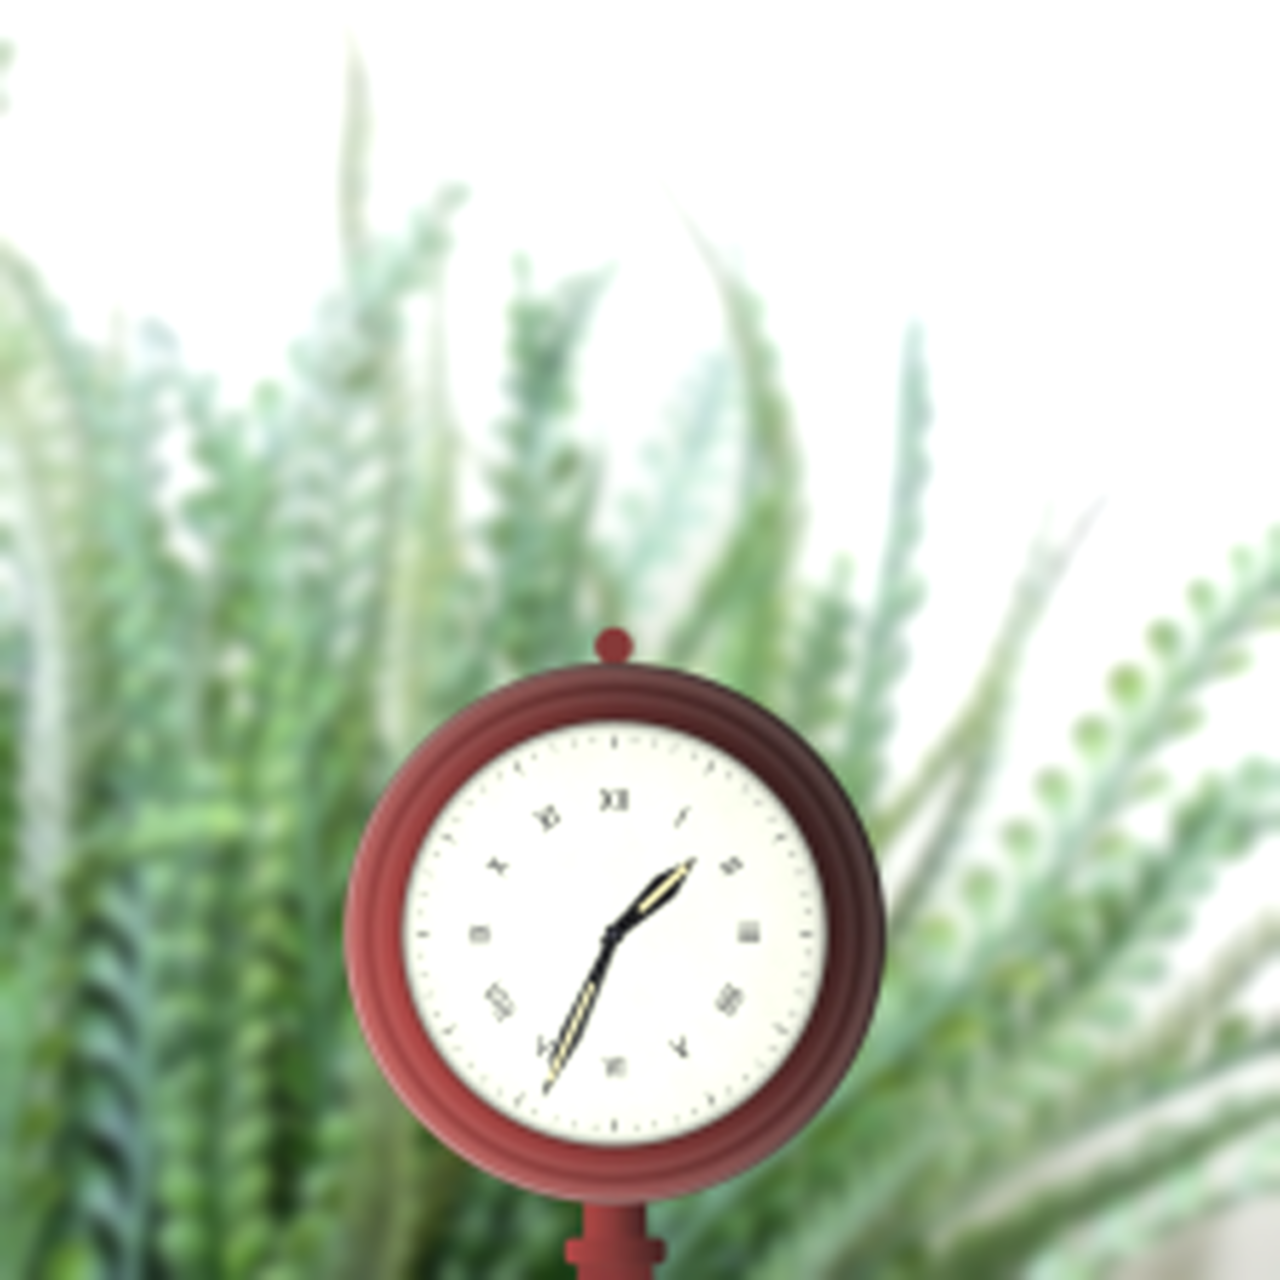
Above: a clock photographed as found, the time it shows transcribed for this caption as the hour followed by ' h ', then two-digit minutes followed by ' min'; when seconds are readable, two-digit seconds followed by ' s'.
1 h 34 min
